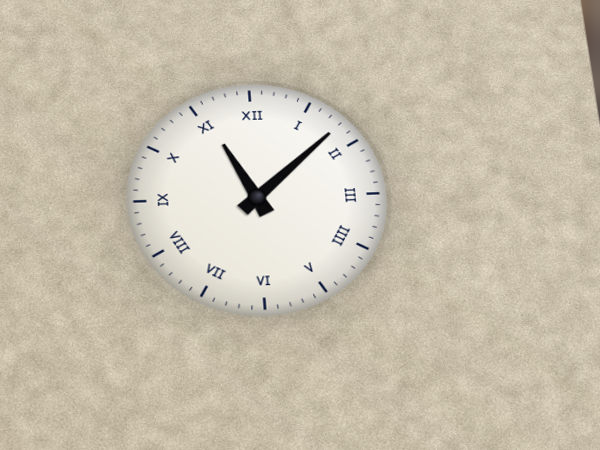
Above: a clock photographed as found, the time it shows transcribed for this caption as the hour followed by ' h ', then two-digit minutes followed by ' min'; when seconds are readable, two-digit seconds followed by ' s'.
11 h 08 min
